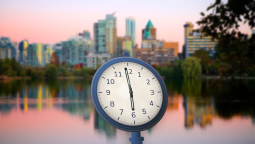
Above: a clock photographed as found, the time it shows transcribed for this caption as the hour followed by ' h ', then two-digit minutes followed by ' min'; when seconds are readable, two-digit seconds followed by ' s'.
5 h 59 min
